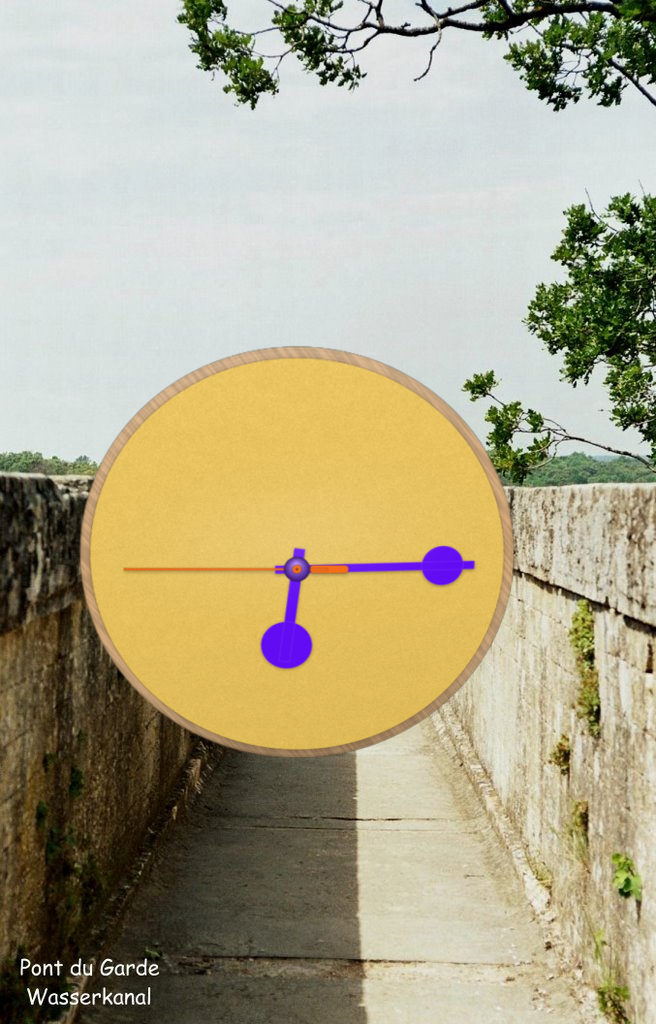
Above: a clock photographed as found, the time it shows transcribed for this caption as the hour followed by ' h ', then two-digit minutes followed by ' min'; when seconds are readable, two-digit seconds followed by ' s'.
6 h 14 min 45 s
